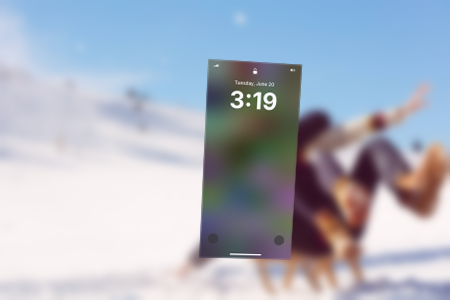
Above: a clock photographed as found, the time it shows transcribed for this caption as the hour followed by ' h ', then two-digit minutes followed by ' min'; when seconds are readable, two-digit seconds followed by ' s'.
3 h 19 min
